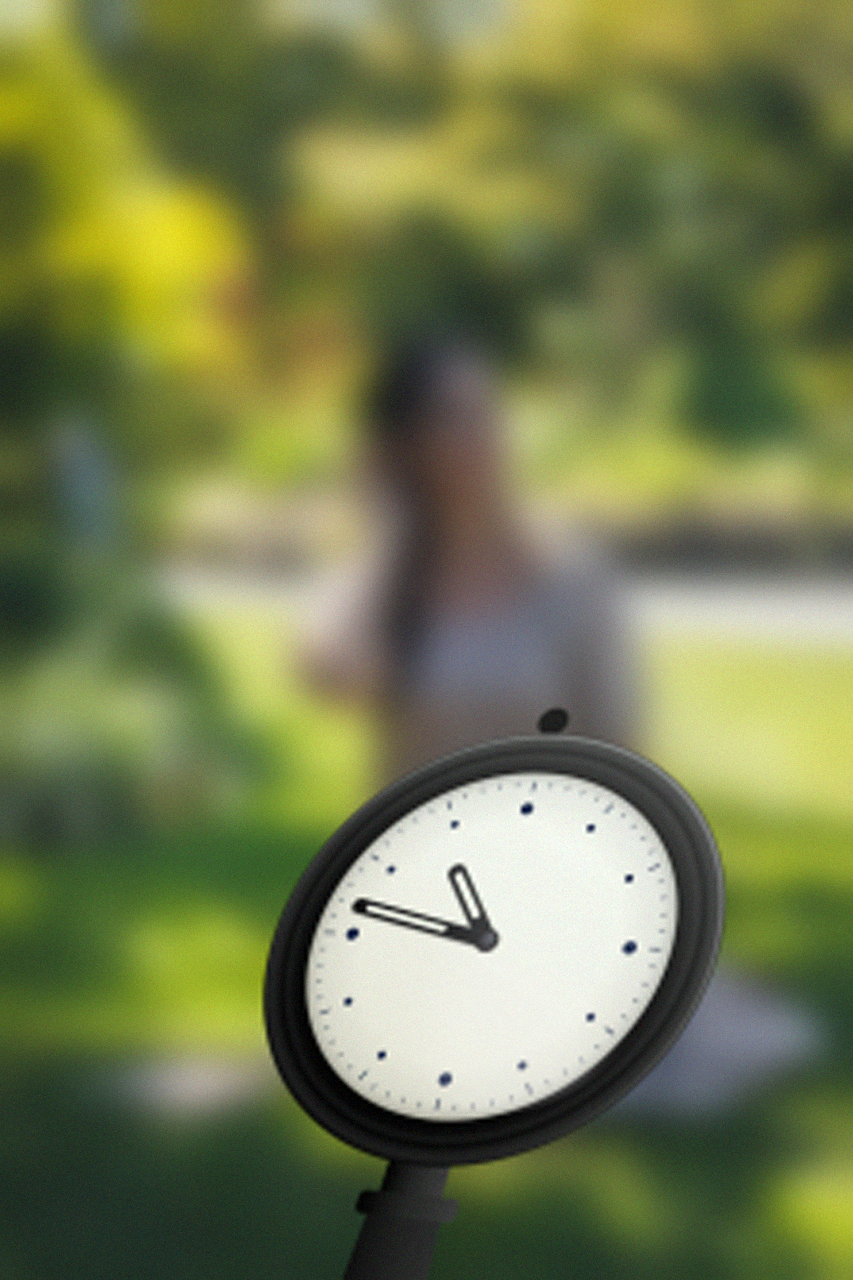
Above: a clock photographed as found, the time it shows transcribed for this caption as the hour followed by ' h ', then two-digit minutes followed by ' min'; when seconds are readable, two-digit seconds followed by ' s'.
10 h 47 min
